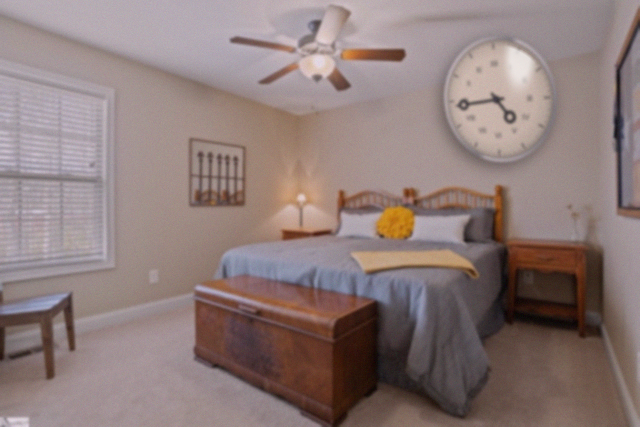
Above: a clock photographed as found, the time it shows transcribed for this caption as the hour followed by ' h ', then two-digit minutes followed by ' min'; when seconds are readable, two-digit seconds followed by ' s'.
4 h 44 min
